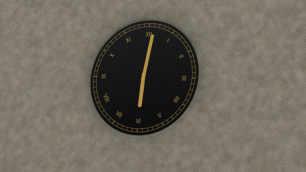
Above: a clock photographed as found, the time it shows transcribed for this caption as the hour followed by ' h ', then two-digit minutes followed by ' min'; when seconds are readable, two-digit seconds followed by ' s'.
6 h 01 min
